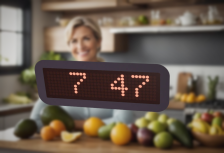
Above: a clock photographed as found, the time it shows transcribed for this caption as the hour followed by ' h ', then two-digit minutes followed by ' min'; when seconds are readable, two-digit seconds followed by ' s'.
7 h 47 min
